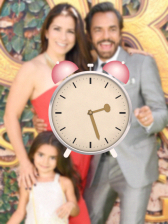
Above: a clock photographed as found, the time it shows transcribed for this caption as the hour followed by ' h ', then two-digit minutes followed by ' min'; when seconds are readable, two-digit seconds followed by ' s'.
2 h 27 min
